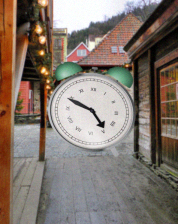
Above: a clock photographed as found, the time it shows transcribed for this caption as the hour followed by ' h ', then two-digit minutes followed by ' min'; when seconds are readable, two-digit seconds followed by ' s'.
4 h 49 min
